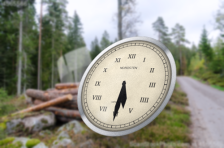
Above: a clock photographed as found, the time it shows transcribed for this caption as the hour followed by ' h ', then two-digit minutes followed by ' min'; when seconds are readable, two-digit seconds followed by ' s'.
5 h 30 min
